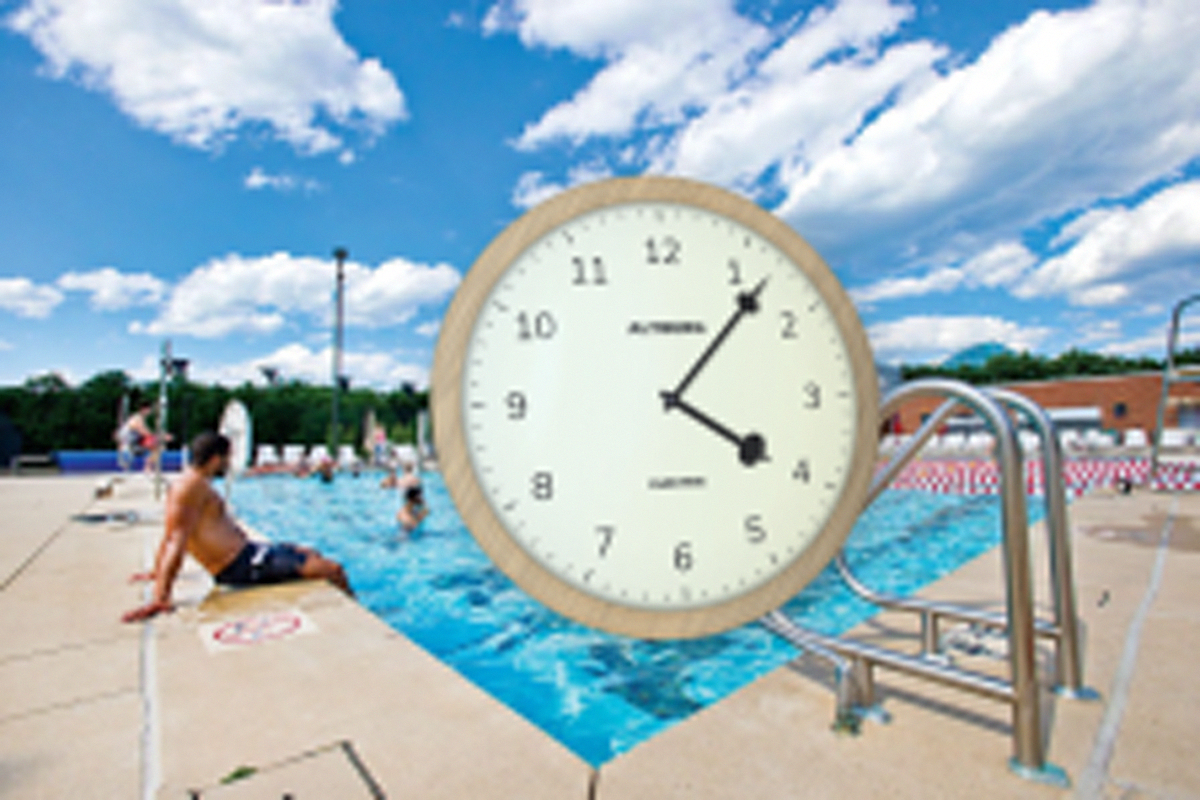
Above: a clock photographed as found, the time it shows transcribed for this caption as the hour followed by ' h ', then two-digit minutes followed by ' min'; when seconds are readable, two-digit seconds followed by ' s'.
4 h 07 min
